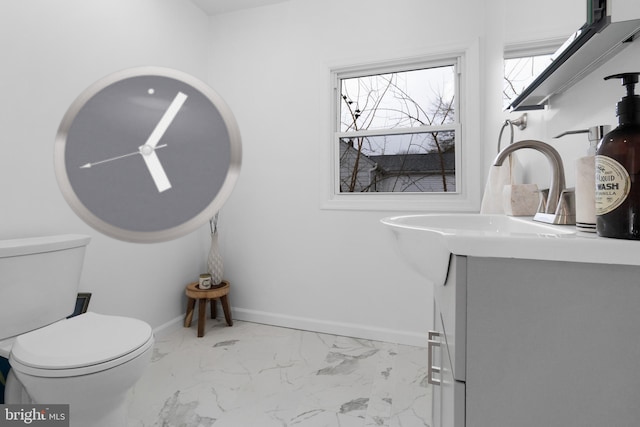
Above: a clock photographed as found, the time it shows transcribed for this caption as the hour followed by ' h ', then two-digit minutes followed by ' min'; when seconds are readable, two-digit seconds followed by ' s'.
5 h 04 min 42 s
